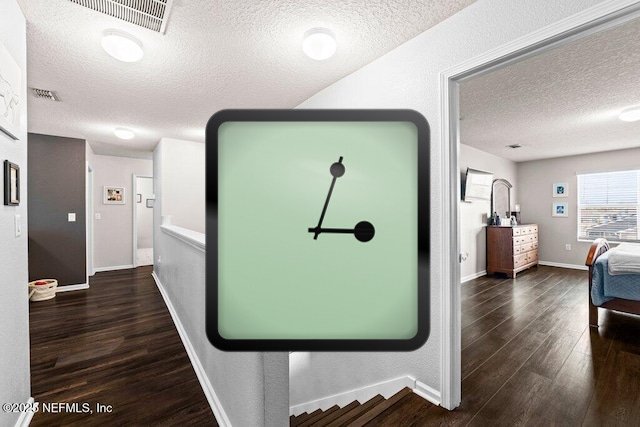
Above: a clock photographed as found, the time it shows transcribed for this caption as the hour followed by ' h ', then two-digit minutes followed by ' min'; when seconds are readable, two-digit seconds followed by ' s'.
3 h 03 min
